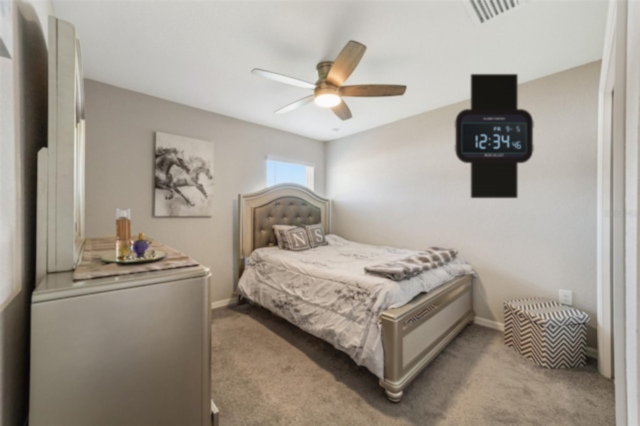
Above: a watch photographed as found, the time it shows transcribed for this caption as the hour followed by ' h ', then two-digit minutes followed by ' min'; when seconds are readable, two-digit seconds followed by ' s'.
12 h 34 min
